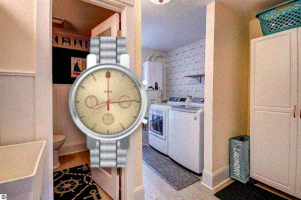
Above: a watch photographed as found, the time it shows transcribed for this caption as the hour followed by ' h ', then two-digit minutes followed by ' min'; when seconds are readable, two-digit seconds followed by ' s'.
8 h 14 min
